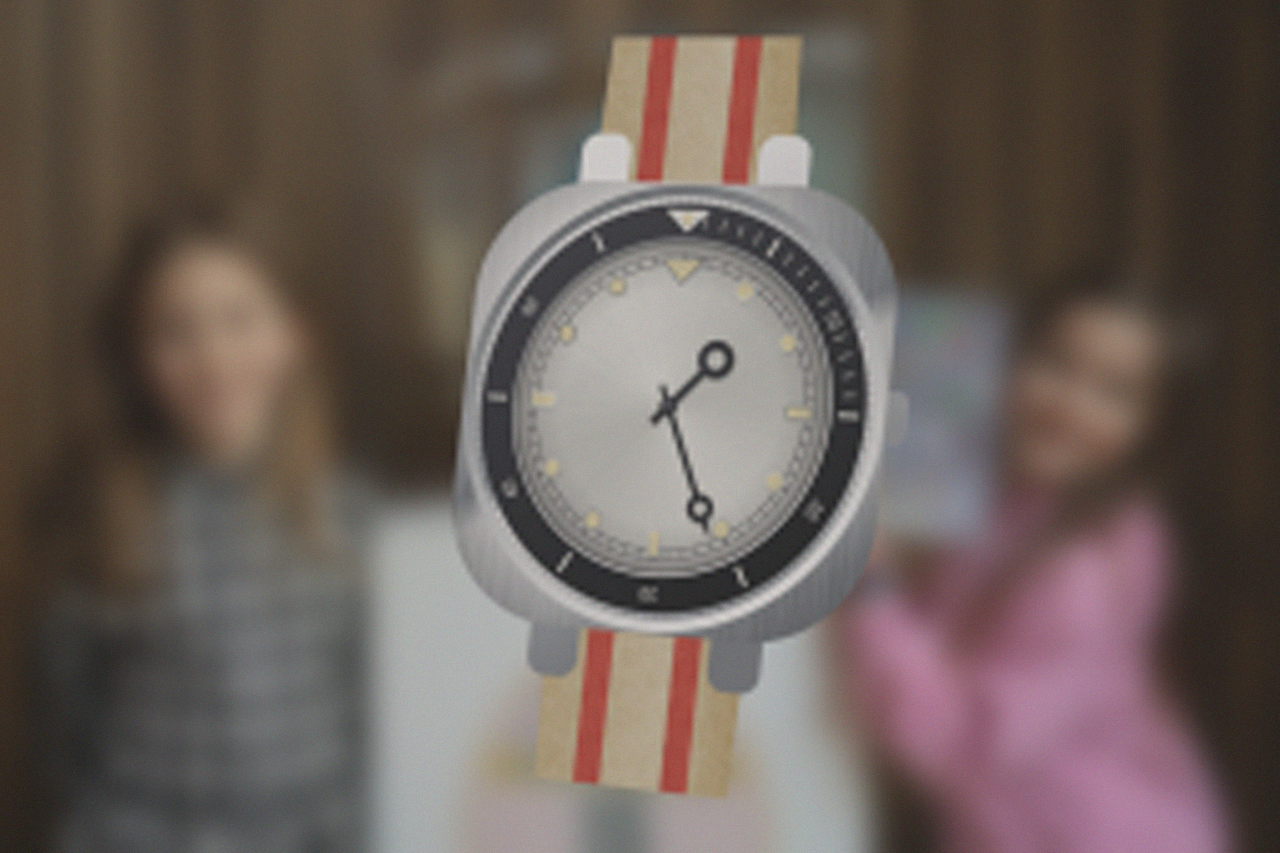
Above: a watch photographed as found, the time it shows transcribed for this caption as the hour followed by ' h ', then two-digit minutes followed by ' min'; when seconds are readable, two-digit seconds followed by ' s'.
1 h 26 min
